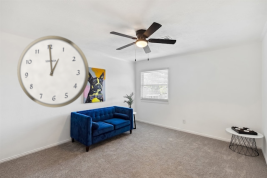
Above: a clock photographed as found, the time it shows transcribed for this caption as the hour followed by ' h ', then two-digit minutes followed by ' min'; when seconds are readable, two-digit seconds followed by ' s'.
1 h 00 min
